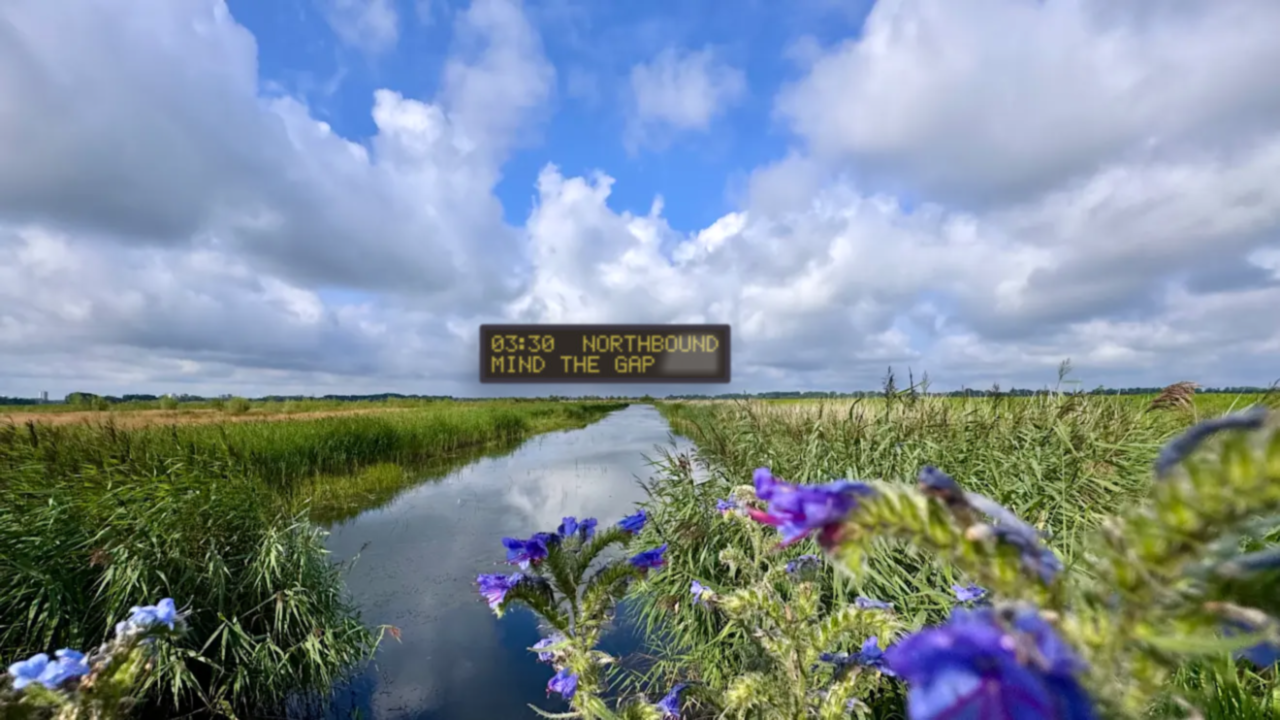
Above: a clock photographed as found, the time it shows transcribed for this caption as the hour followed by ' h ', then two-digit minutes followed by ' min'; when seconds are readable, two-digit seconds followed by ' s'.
3 h 30 min
